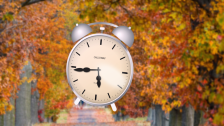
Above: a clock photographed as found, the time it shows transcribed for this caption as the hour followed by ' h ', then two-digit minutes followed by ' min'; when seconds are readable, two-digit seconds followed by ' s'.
5 h 44 min
